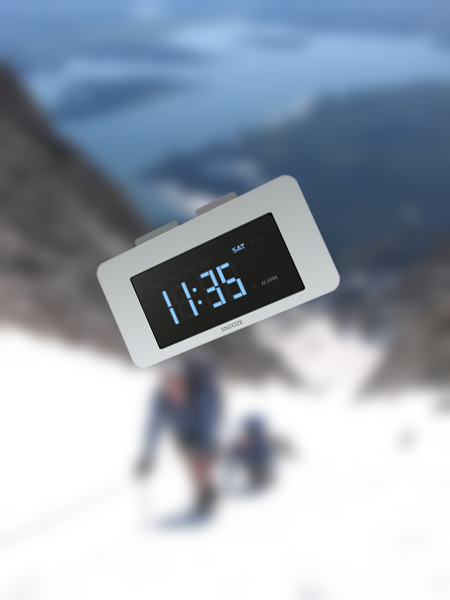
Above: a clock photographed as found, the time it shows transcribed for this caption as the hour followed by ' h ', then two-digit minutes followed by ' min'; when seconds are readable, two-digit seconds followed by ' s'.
11 h 35 min
